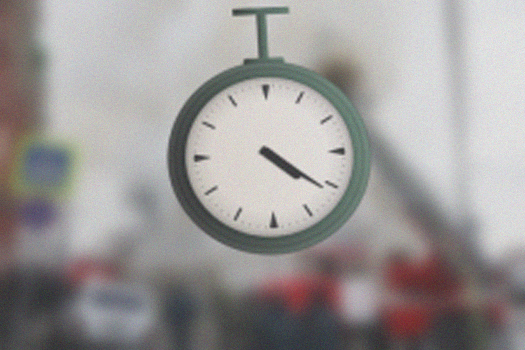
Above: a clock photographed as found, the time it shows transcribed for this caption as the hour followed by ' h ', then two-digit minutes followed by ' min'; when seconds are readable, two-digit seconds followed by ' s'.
4 h 21 min
